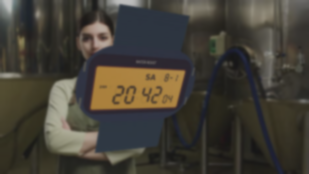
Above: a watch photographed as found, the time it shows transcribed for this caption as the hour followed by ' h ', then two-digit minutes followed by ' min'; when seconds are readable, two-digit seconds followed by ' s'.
20 h 42 min
